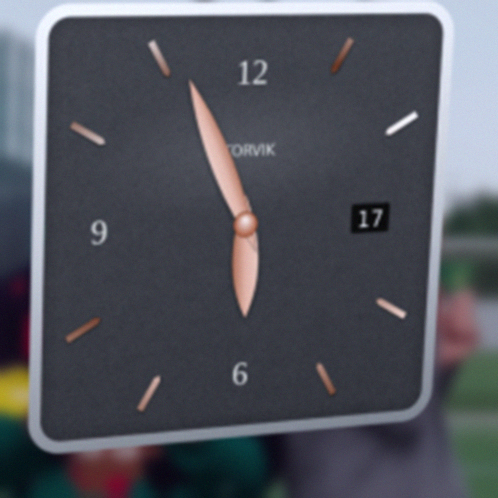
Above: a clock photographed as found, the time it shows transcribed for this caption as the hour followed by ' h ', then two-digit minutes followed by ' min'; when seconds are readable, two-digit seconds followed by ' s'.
5 h 56 min
